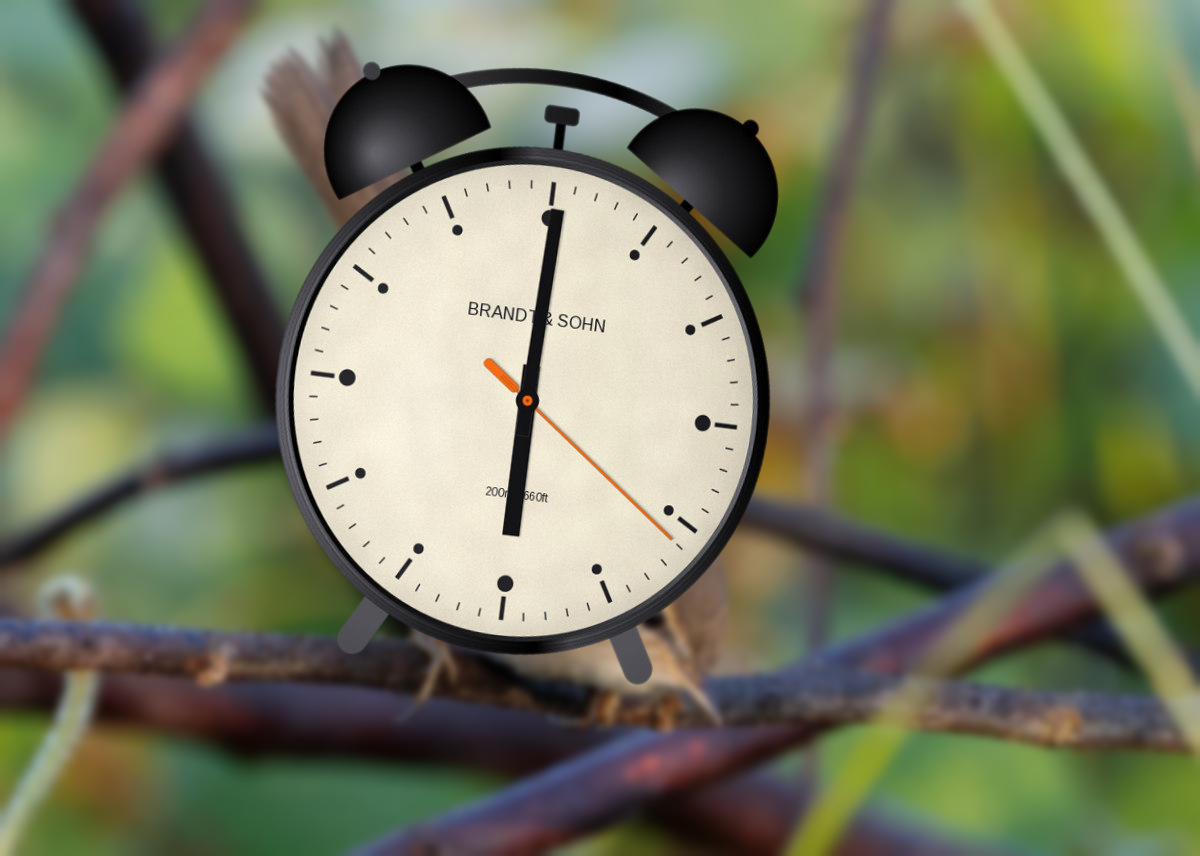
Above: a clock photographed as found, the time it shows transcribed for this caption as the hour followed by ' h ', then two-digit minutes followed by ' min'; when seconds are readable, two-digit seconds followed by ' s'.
6 h 00 min 21 s
